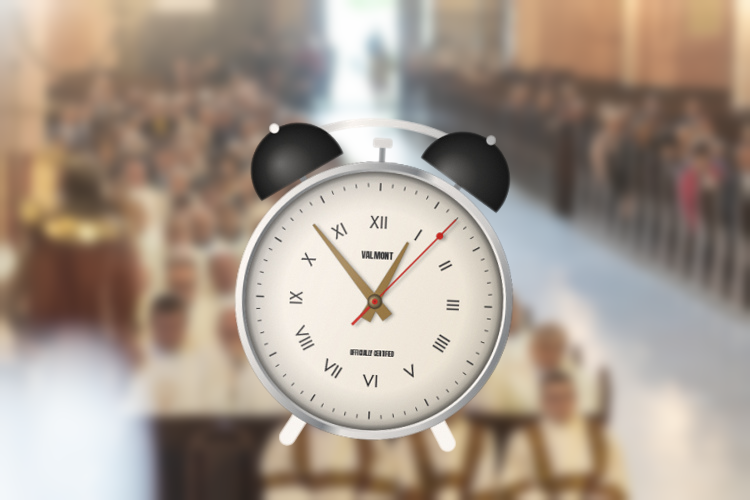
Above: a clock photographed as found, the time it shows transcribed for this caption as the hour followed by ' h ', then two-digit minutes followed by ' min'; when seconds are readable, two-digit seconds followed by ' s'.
12 h 53 min 07 s
